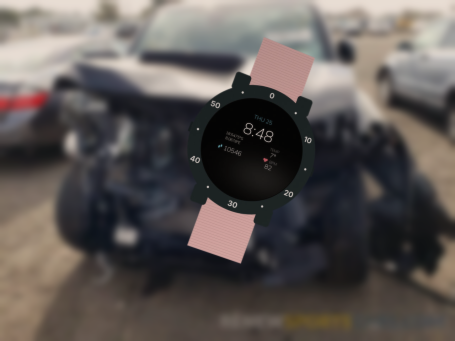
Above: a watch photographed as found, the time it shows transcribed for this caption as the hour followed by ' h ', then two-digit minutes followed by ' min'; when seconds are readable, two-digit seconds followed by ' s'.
8 h 48 min
